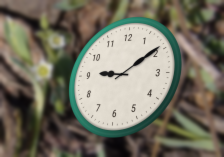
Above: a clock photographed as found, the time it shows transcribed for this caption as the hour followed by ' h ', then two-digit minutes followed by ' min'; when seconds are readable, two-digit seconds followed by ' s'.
9 h 09 min
